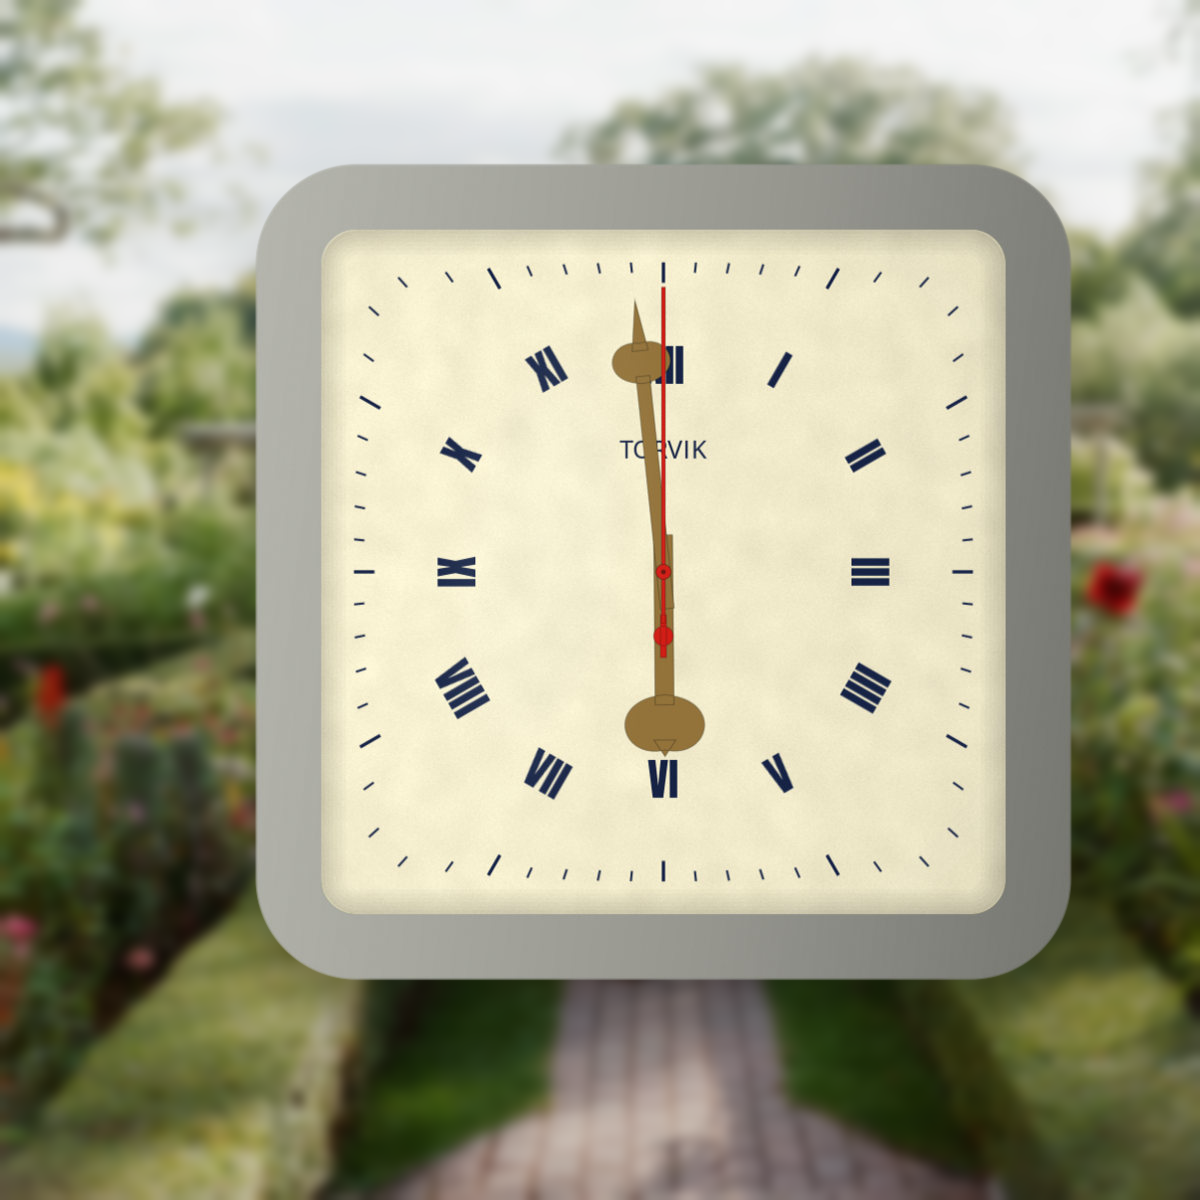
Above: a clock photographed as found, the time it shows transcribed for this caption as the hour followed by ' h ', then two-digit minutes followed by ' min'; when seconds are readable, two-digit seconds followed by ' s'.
5 h 59 min 00 s
